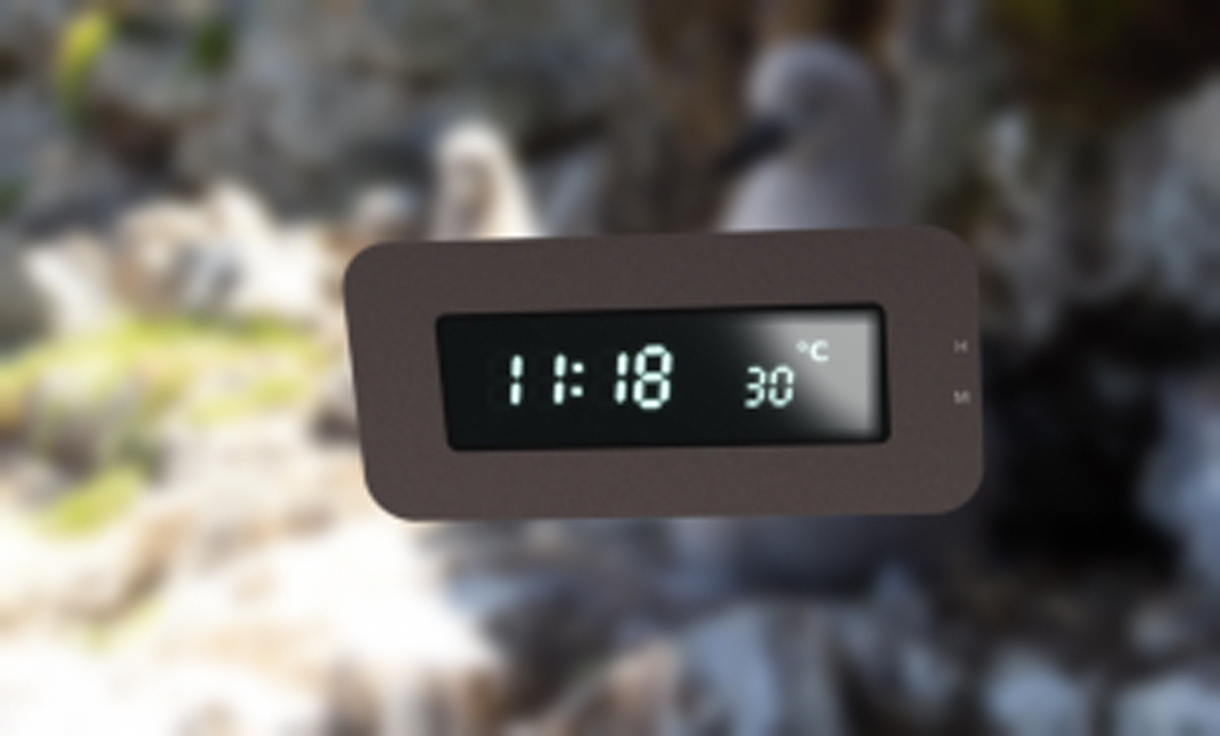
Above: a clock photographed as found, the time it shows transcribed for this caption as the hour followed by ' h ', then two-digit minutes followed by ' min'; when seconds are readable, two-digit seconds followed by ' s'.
11 h 18 min
